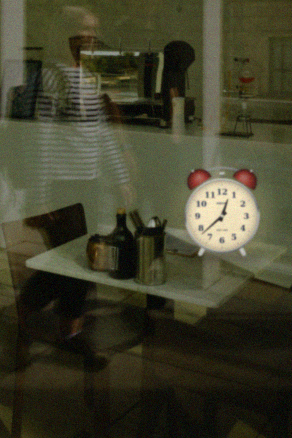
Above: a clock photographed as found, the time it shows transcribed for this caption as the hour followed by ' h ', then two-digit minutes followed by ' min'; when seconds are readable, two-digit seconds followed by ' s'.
12 h 38 min
